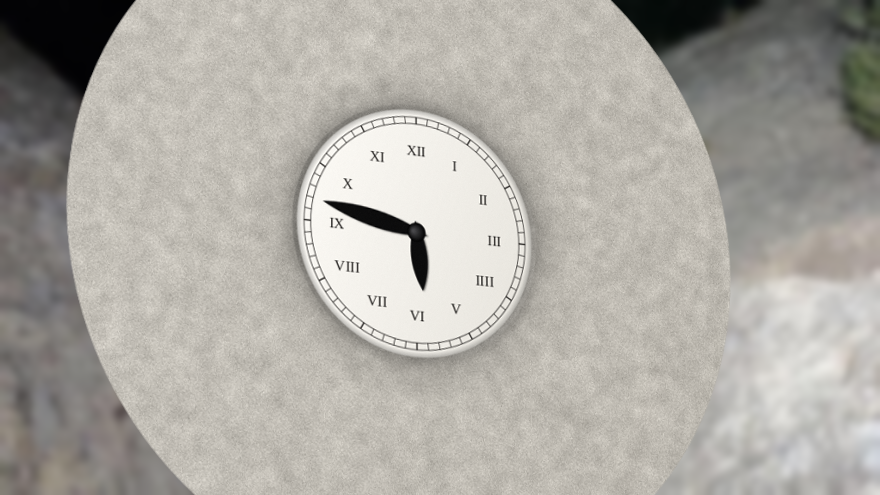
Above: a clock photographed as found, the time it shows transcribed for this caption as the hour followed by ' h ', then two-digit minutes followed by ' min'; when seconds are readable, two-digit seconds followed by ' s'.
5 h 47 min
